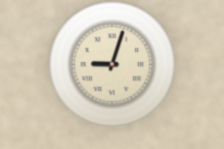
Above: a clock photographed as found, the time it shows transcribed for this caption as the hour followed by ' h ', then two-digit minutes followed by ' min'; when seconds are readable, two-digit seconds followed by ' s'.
9 h 03 min
